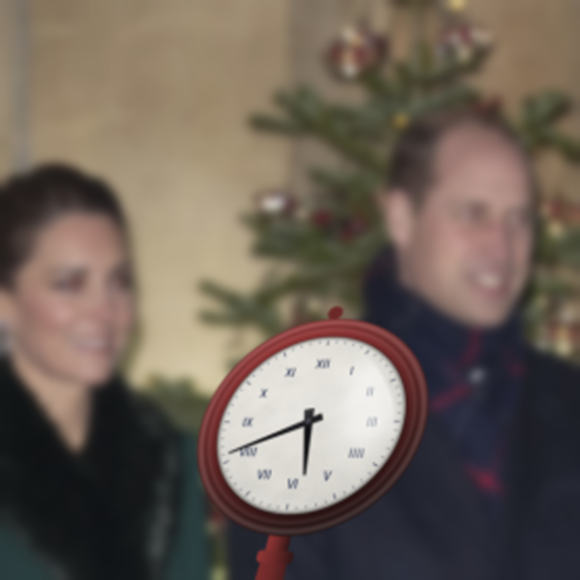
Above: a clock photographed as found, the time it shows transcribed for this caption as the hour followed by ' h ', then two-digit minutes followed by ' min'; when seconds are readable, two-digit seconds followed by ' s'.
5 h 41 min
